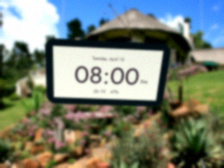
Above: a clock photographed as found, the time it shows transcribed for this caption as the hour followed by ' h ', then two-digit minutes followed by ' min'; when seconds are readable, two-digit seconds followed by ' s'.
8 h 00 min
